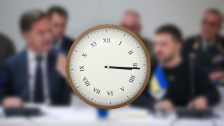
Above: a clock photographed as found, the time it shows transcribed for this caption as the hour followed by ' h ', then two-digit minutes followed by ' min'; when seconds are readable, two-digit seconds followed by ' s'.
3 h 16 min
